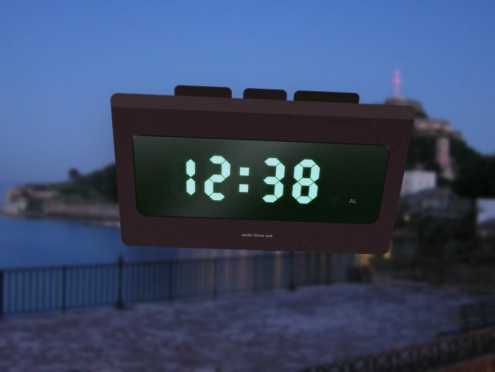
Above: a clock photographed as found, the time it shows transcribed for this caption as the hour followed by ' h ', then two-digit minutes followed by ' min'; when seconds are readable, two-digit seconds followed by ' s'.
12 h 38 min
